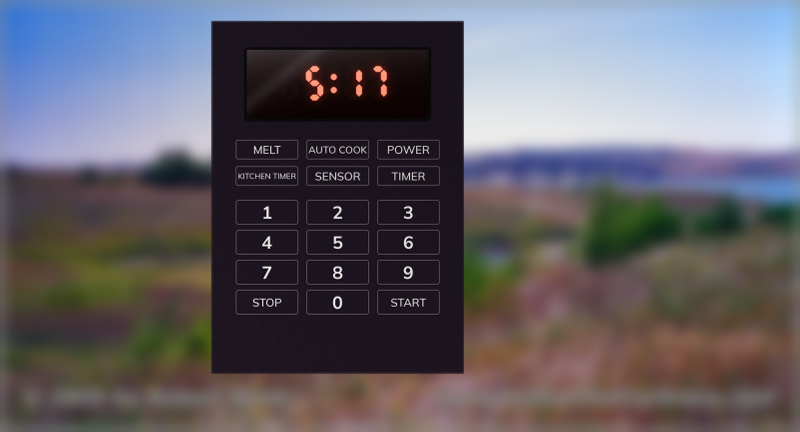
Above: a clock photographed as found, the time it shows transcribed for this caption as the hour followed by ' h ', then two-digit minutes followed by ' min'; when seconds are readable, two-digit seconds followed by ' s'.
5 h 17 min
